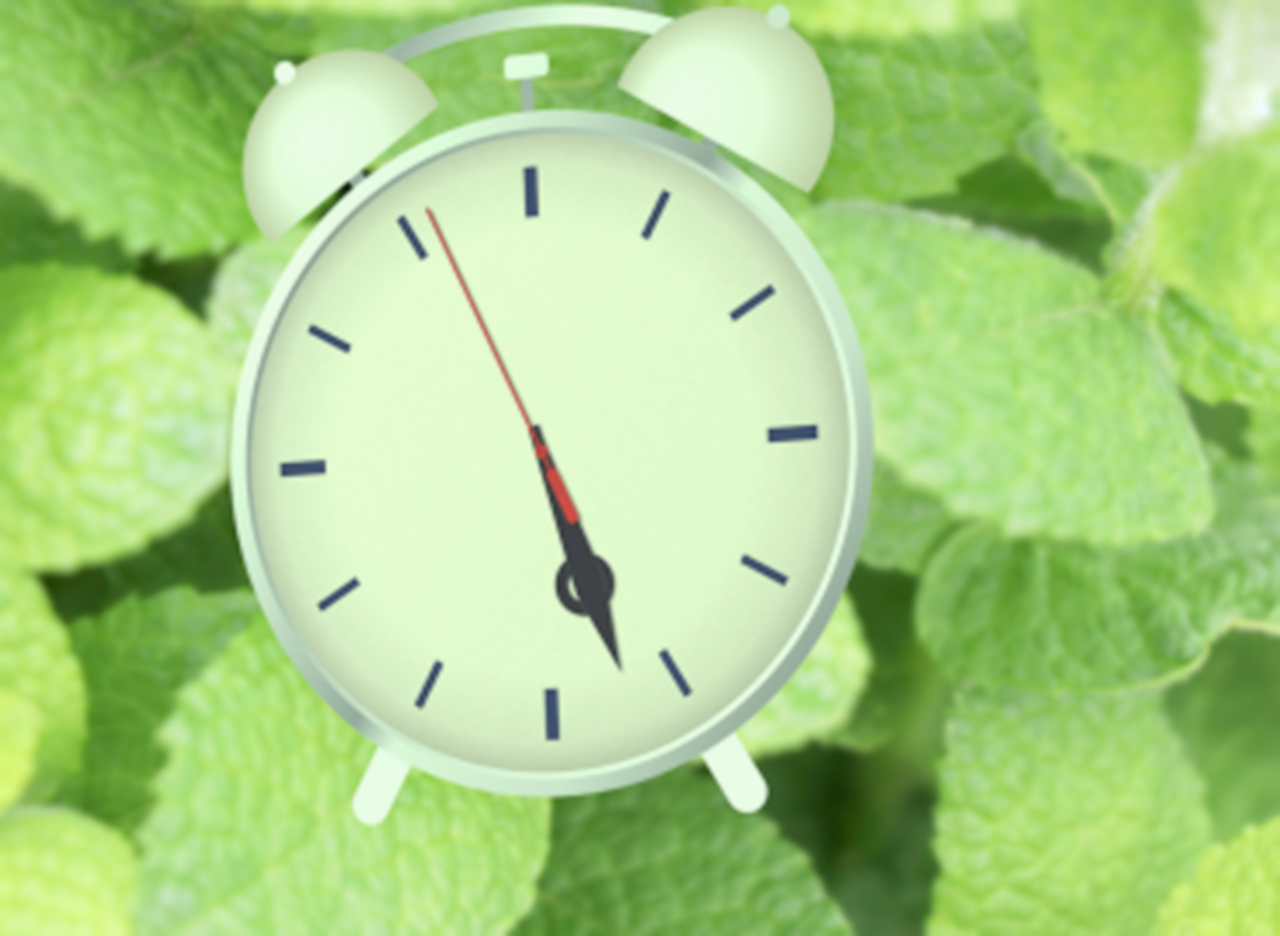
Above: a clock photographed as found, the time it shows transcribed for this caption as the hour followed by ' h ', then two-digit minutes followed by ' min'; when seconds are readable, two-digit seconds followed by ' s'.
5 h 26 min 56 s
